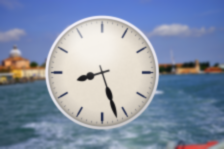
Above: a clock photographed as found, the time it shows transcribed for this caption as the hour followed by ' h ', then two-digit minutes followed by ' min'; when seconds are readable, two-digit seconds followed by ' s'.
8 h 27 min
